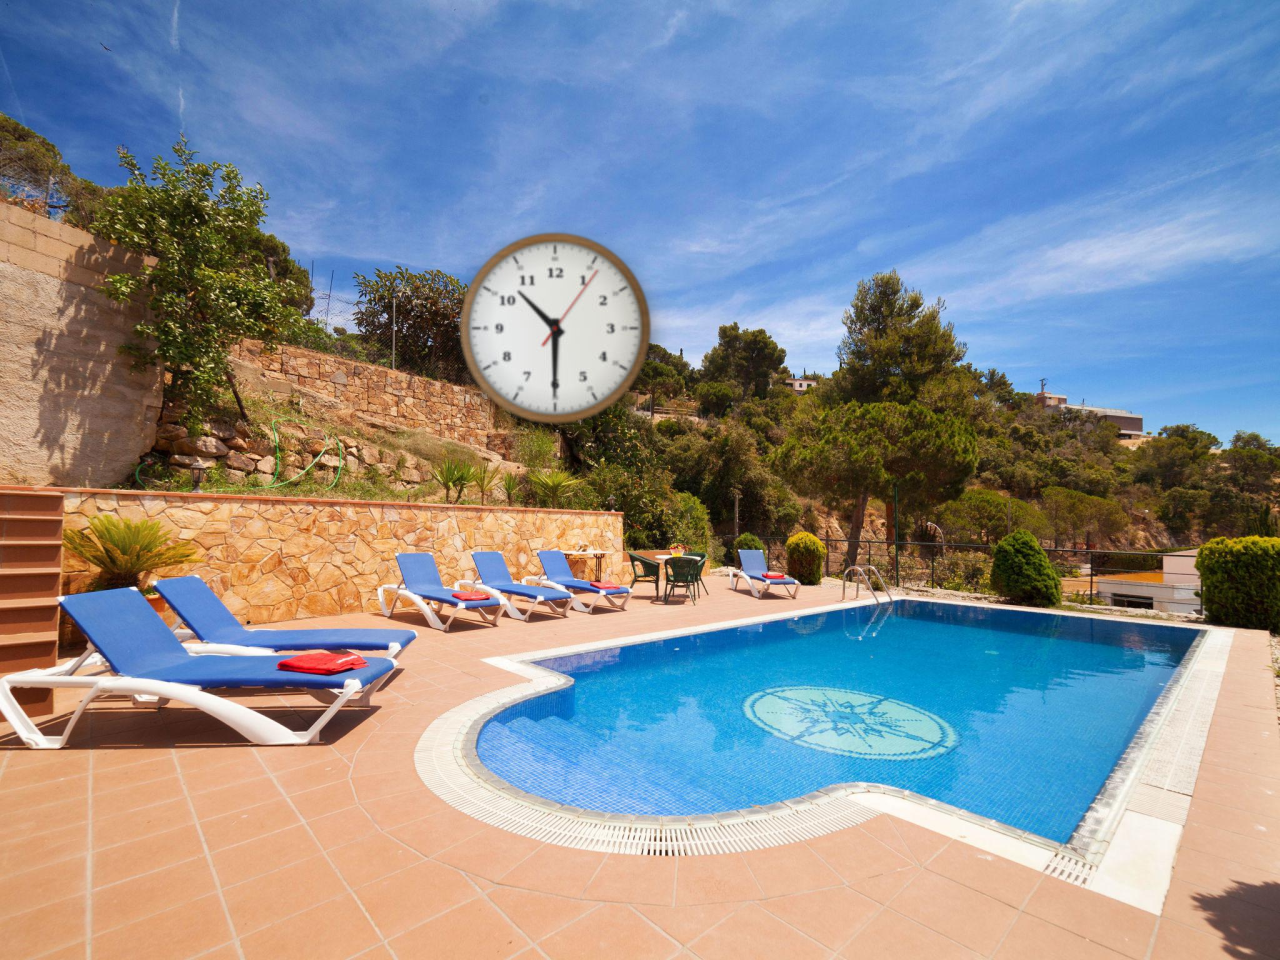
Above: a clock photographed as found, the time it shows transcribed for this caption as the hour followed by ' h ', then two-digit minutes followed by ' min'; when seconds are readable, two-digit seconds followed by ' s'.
10 h 30 min 06 s
